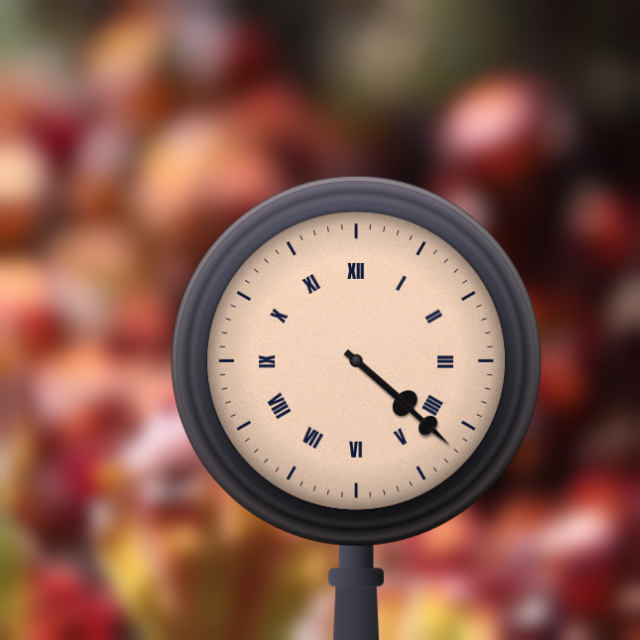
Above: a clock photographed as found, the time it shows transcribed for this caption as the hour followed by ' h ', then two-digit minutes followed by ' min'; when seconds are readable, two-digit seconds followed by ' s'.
4 h 22 min
